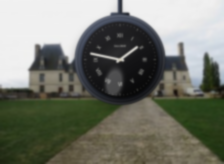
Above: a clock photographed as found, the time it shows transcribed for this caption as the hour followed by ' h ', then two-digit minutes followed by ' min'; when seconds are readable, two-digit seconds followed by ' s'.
1 h 47 min
